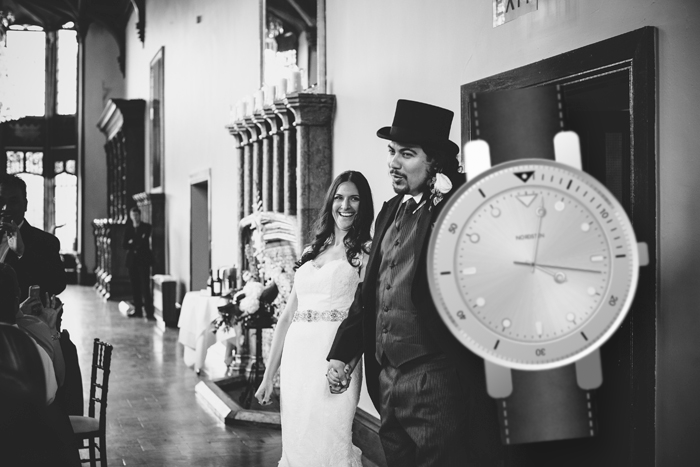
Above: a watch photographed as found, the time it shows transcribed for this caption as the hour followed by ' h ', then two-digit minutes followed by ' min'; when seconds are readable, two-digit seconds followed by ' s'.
4 h 02 min 17 s
